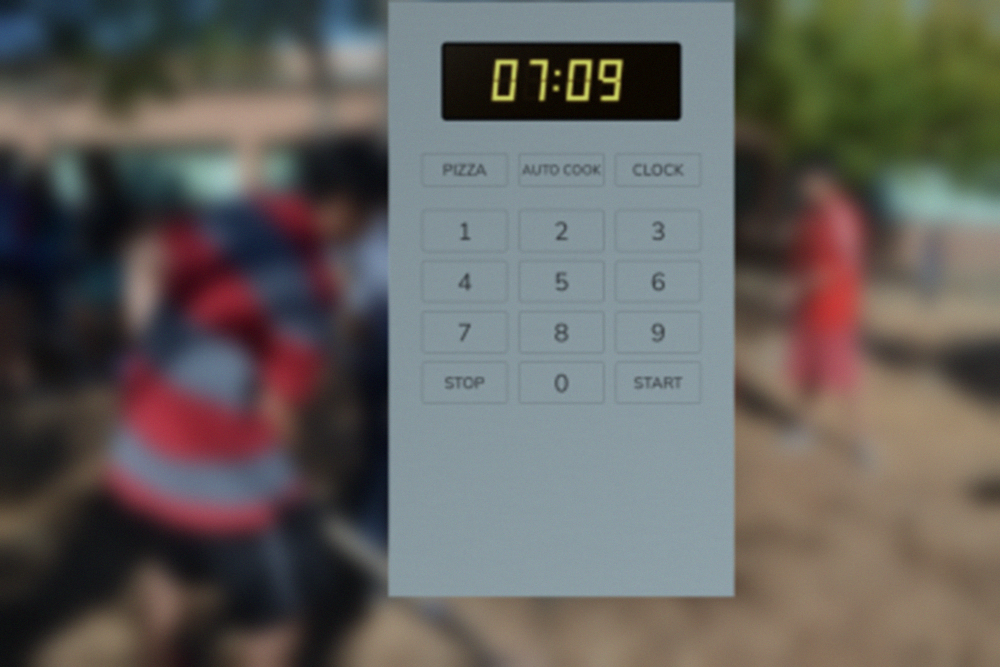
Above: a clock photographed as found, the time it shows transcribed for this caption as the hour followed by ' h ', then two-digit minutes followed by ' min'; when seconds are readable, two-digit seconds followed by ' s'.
7 h 09 min
